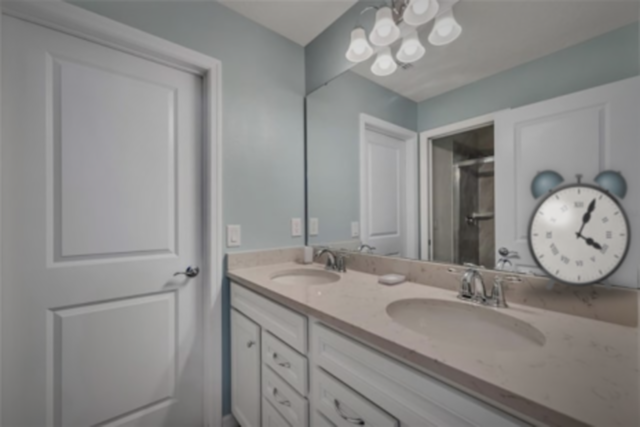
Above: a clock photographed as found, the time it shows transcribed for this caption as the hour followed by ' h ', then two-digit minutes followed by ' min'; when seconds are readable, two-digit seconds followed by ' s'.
4 h 04 min
